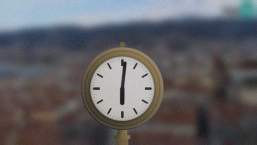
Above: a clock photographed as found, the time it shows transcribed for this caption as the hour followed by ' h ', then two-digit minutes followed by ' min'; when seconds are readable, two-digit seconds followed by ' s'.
6 h 01 min
